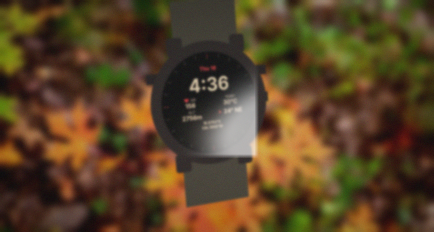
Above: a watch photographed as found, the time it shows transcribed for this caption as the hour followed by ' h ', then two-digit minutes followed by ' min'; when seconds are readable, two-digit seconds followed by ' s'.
4 h 36 min
